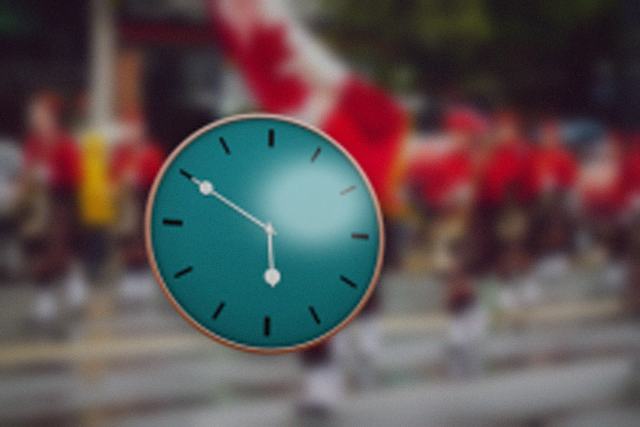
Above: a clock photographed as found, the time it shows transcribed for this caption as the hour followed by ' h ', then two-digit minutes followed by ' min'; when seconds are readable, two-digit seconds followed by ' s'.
5 h 50 min
